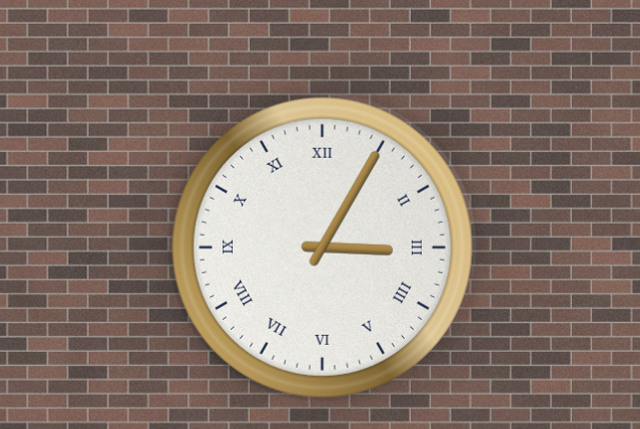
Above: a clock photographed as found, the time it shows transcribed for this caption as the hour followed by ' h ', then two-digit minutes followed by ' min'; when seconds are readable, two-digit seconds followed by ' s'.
3 h 05 min
